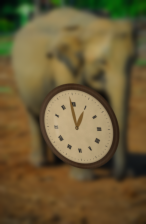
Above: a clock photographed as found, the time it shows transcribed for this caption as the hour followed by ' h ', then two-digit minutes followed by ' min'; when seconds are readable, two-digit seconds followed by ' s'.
12 h 59 min
